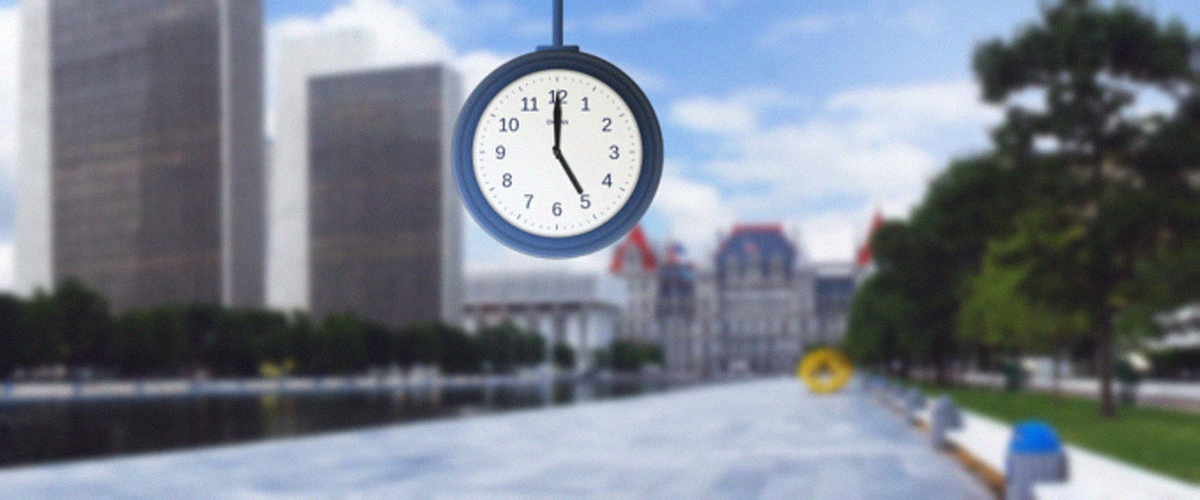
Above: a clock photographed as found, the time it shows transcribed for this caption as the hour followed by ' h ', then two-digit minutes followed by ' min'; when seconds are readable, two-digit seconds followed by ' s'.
5 h 00 min
